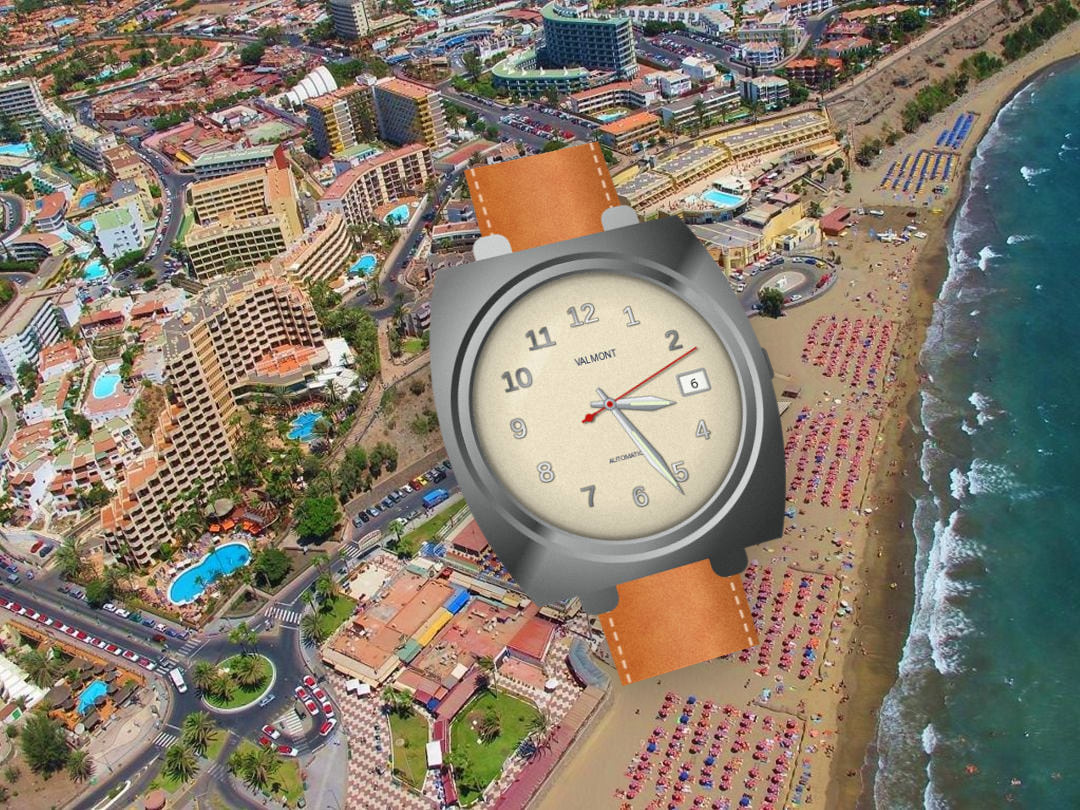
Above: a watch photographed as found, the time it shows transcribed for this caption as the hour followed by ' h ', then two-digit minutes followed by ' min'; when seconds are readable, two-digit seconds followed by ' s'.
3 h 26 min 12 s
